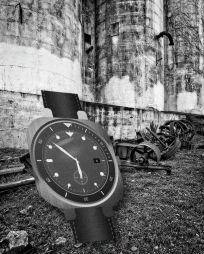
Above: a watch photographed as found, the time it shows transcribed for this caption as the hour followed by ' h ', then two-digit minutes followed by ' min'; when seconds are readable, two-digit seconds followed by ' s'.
5 h 52 min
